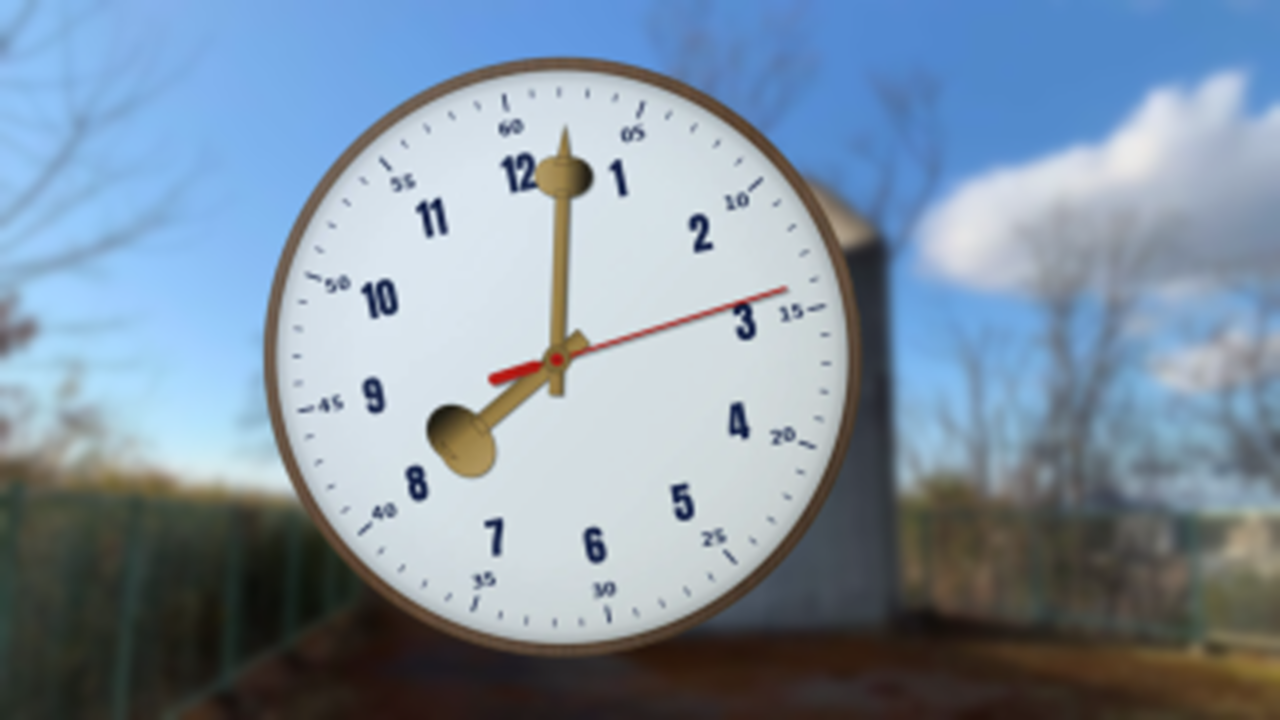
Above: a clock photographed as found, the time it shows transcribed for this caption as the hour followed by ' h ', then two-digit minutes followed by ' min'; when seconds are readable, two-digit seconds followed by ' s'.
8 h 02 min 14 s
